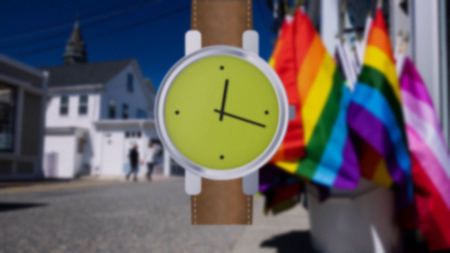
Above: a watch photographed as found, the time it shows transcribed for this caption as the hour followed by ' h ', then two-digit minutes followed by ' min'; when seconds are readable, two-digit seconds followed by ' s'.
12 h 18 min
